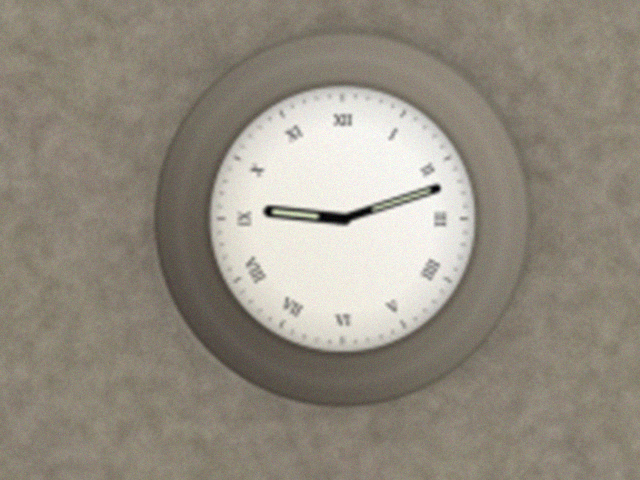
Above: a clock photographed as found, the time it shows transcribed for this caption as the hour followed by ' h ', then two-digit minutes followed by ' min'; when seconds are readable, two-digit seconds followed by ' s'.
9 h 12 min
